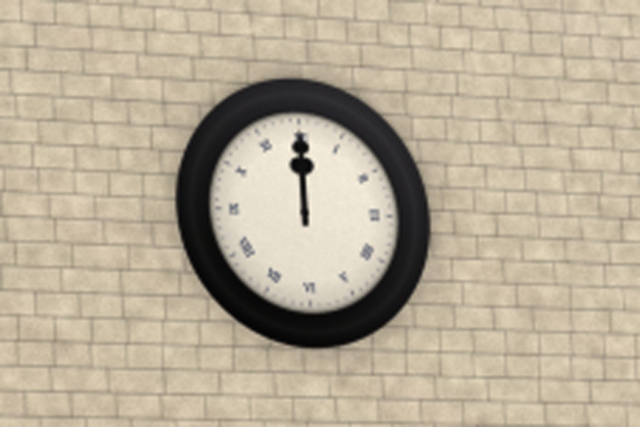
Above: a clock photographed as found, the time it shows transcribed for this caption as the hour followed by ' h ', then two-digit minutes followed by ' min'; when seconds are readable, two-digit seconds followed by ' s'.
12 h 00 min
